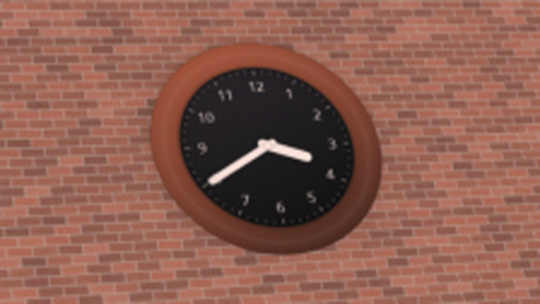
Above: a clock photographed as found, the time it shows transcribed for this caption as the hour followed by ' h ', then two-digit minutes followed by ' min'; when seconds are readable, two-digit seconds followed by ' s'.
3 h 40 min
